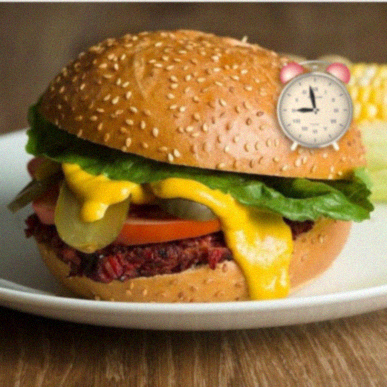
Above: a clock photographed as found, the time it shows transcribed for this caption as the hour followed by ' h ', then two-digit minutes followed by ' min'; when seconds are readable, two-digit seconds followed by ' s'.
8 h 58 min
